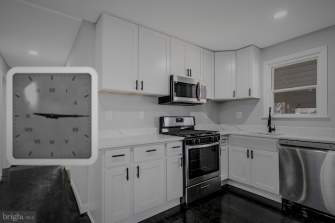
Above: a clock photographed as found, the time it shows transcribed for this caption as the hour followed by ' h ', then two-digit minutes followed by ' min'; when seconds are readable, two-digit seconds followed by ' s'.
9 h 15 min
